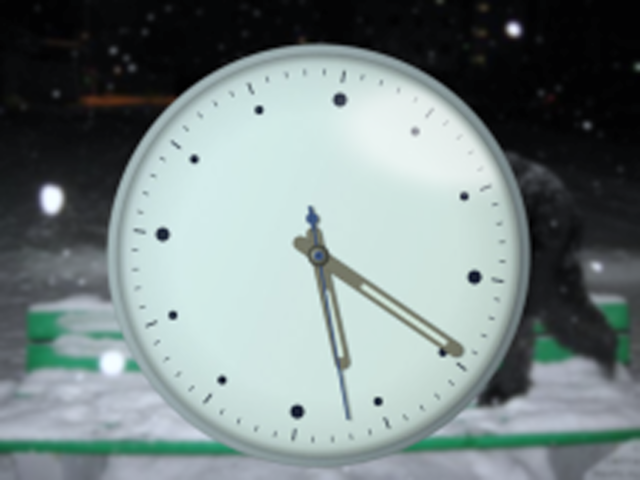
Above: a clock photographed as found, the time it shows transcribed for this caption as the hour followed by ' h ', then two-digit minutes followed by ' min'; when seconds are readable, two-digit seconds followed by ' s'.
5 h 19 min 27 s
